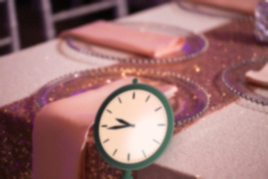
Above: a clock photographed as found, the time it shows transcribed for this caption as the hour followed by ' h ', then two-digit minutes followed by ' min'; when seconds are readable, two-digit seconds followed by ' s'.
9 h 44 min
